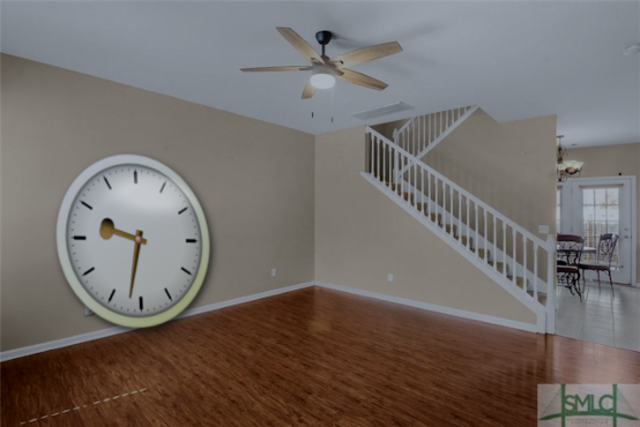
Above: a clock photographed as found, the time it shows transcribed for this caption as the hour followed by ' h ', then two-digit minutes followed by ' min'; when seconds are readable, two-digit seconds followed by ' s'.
9 h 32 min
